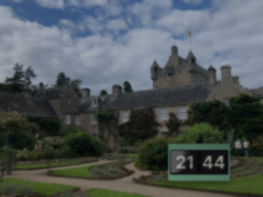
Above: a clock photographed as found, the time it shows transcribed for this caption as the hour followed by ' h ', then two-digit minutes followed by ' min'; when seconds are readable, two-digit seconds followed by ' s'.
21 h 44 min
